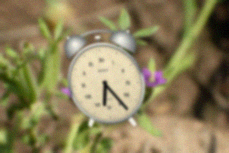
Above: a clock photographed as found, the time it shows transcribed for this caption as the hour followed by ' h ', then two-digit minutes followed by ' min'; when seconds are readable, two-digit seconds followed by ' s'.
6 h 24 min
